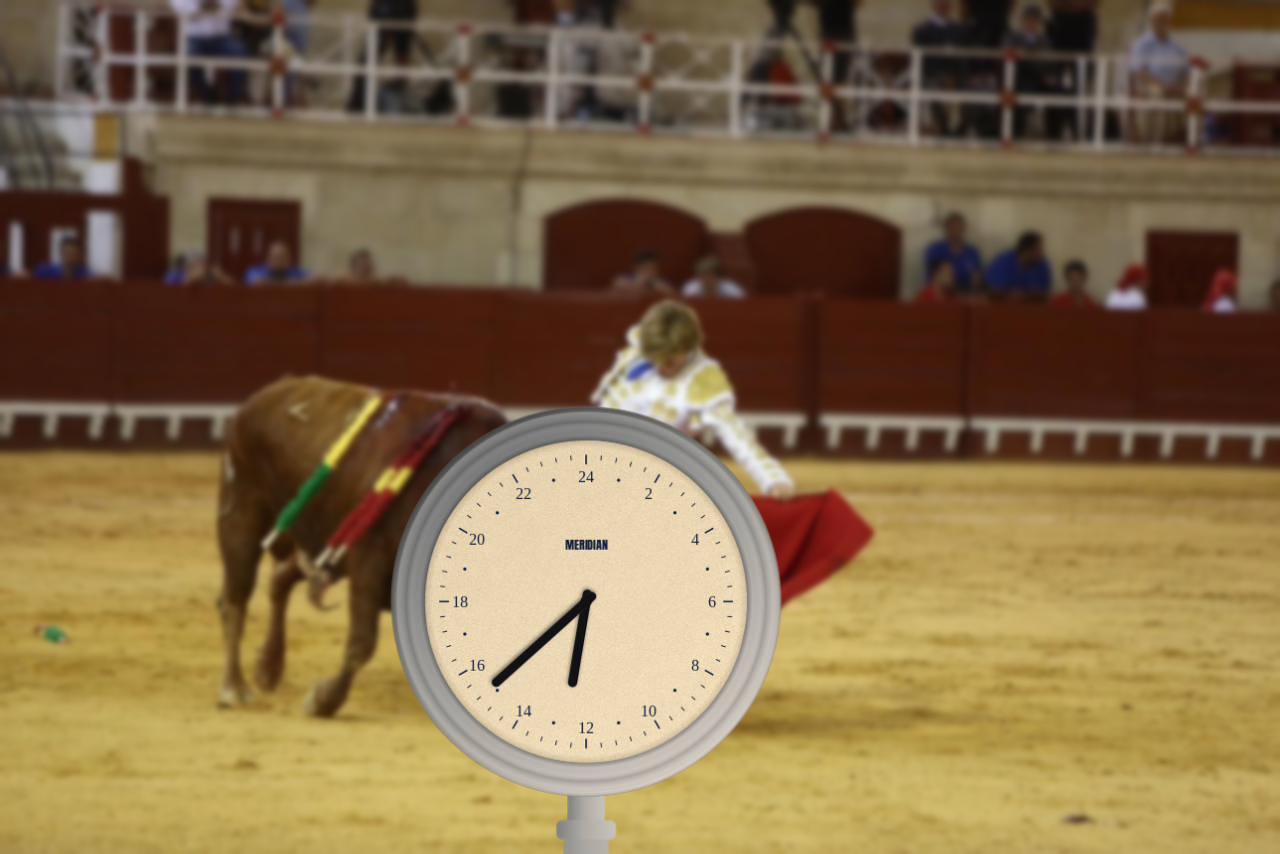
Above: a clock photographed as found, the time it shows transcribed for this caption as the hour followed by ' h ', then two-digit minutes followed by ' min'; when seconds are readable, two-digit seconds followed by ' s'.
12 h 38 min
